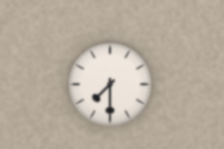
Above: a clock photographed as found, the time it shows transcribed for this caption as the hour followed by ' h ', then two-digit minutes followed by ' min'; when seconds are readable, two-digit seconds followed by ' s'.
7 h 30 min
